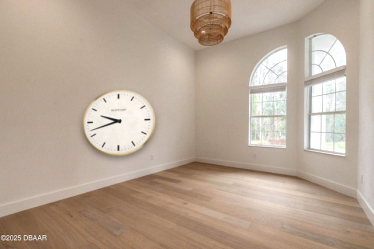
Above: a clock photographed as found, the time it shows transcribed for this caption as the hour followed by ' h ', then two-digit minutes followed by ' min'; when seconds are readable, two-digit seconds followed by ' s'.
9 h 42 min
